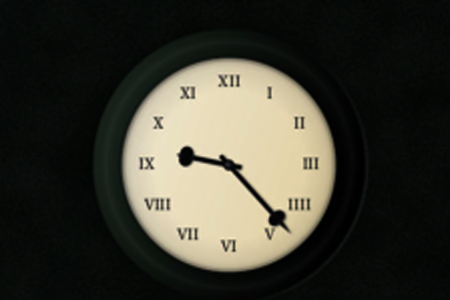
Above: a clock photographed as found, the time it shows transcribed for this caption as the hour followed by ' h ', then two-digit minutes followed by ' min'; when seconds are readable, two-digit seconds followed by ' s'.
9 h 23 min
